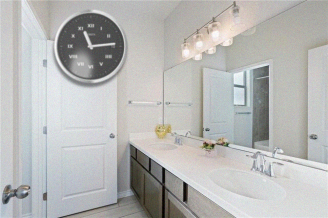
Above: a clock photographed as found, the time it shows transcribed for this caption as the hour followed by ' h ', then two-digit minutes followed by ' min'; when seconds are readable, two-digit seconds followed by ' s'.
11 h 14 min
